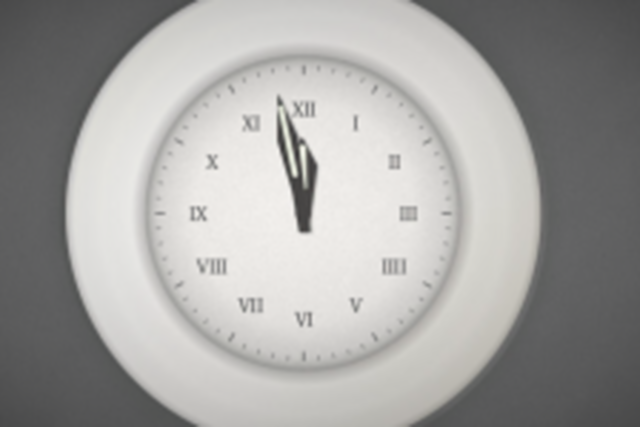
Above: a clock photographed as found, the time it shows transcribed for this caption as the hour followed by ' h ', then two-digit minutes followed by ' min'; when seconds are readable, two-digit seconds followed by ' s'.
11 h 58 min
